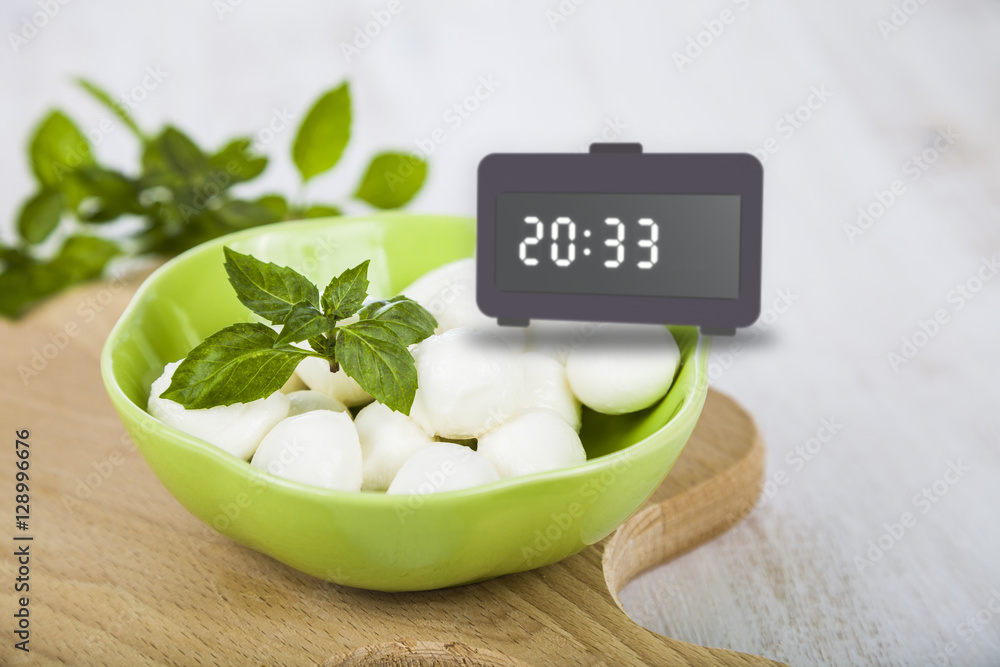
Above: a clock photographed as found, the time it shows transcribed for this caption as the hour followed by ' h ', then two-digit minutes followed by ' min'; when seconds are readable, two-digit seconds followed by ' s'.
20 h 33 min
